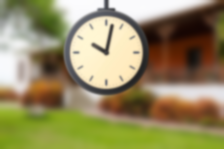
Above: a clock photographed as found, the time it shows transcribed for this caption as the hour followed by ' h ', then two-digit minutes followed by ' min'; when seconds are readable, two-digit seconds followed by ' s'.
10 h 02 min
